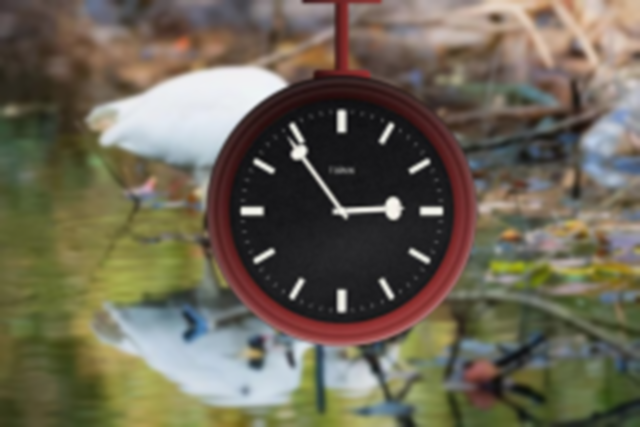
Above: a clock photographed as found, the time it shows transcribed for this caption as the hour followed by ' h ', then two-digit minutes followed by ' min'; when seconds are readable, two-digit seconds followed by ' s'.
2 h 54 min
